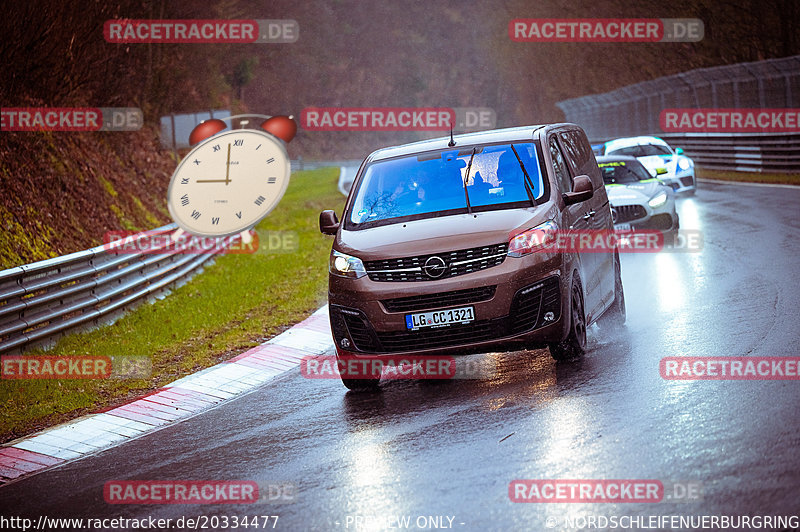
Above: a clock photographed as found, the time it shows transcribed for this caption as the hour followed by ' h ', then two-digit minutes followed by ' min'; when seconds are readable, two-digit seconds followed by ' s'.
8 h 58 min
